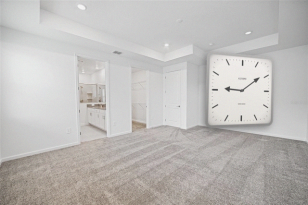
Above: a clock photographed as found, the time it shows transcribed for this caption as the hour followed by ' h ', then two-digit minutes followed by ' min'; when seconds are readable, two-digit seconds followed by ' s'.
9 h 09 min
